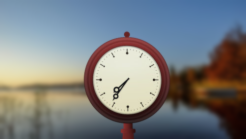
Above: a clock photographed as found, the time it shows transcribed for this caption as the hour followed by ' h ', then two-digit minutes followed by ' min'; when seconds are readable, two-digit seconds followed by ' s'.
7 h 36 min
